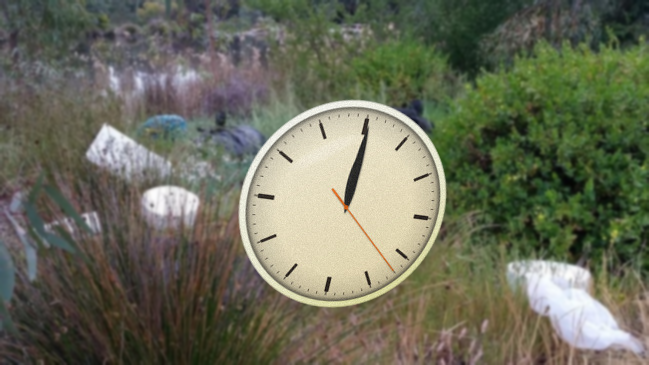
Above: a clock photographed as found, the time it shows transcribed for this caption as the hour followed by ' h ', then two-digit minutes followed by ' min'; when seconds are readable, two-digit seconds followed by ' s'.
12 h 00 min 22 s
